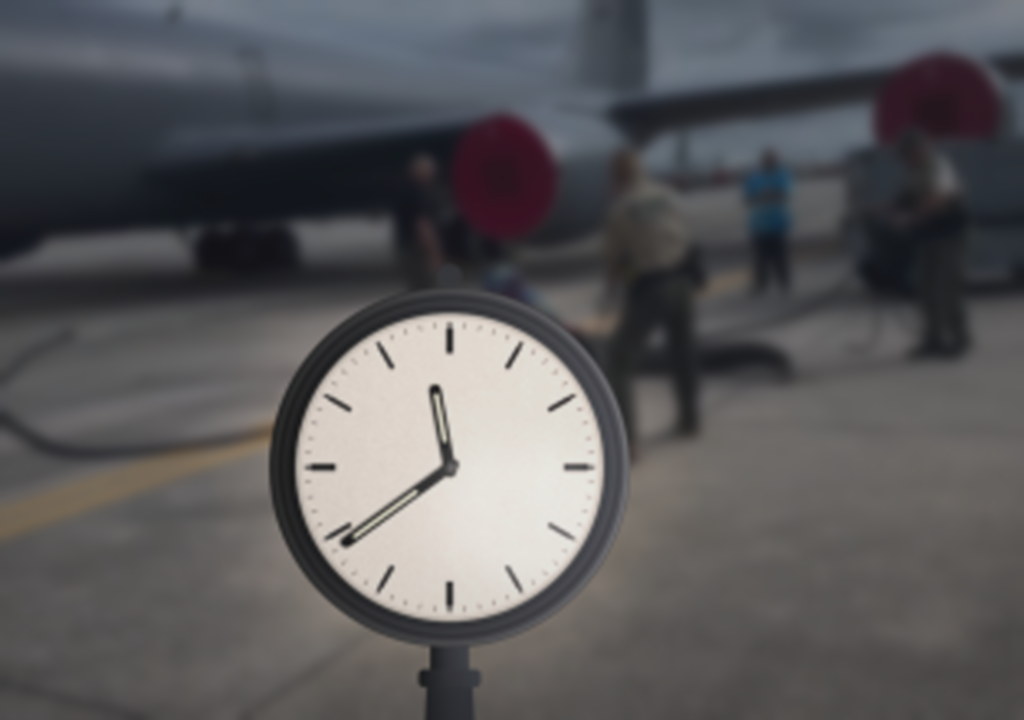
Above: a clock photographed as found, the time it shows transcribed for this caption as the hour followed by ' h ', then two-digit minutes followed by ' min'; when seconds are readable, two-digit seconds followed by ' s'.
11 h 39 min
